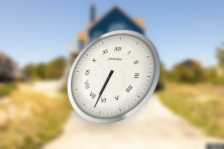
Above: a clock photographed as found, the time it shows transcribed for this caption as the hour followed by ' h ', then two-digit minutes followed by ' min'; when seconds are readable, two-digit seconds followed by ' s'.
6 h 32 min
